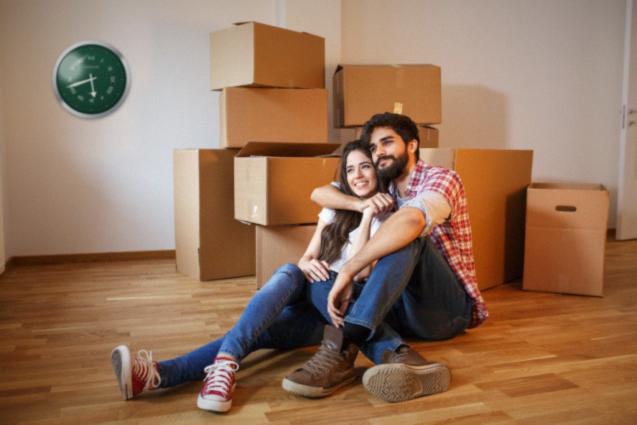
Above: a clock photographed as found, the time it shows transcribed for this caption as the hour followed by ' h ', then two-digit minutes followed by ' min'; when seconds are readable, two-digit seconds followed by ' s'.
5 h 42 min
